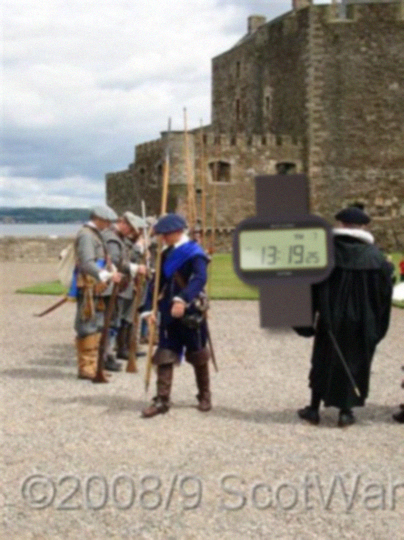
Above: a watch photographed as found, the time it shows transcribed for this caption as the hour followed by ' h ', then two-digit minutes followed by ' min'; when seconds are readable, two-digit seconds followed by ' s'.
13 h 19 min
